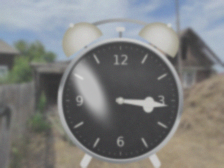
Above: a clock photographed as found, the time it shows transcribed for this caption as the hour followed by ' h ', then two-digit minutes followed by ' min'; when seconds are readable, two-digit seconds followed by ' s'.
3 h 16 min
